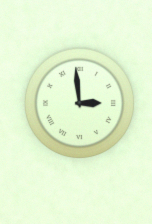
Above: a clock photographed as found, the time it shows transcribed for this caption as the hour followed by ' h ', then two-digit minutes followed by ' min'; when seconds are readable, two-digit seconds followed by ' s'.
2 h 59 min
